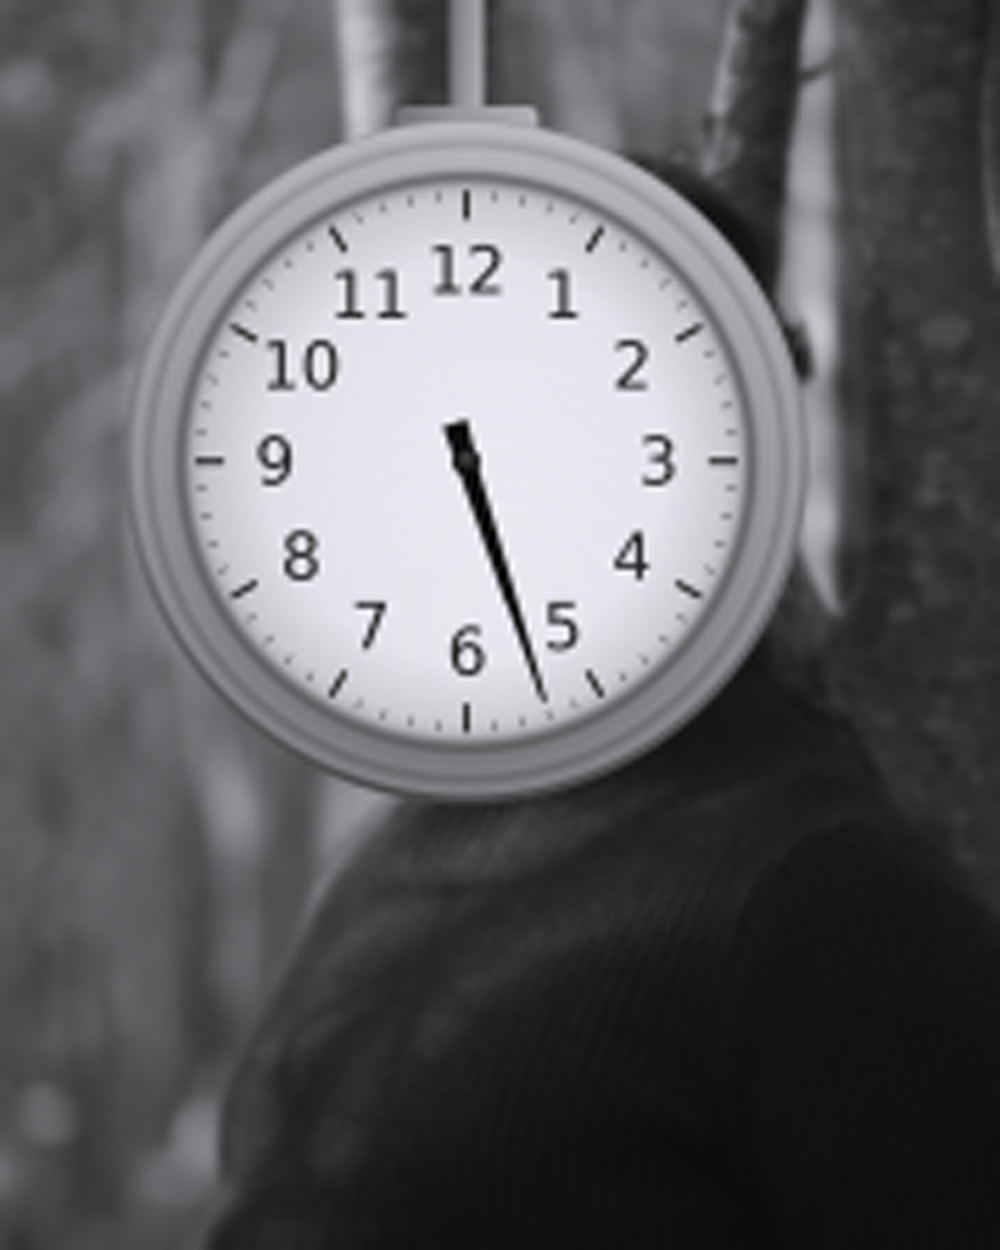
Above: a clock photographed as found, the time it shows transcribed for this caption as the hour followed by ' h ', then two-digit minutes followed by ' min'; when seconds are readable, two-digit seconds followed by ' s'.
5 h 27 min
